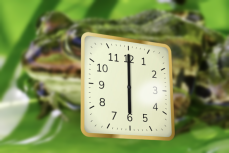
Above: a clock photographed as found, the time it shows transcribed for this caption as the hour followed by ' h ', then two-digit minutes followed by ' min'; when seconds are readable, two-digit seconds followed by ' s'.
6 h 00 min
